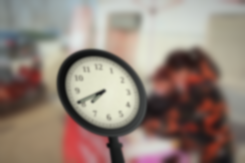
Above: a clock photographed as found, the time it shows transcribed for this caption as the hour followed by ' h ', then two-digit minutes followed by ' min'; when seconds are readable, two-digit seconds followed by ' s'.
7 h 41 min
